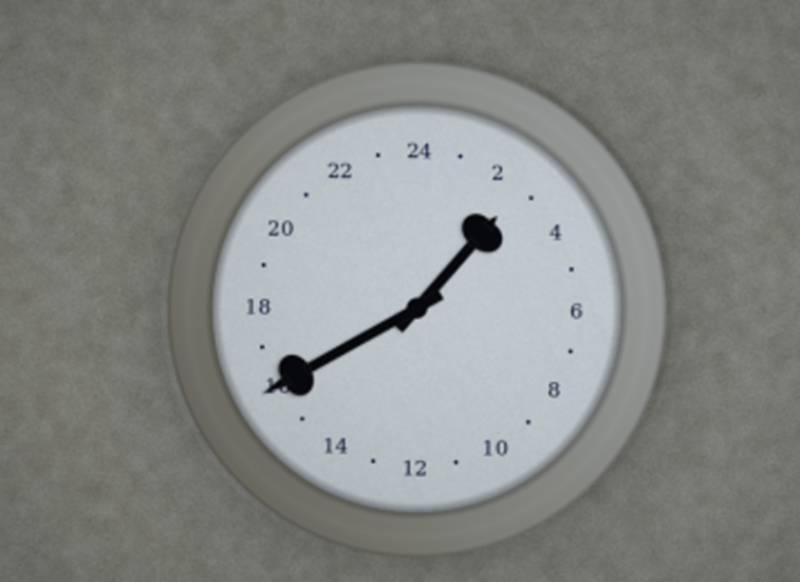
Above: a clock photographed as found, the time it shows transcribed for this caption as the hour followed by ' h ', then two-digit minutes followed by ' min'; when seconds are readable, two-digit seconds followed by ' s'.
2 h 40 min
